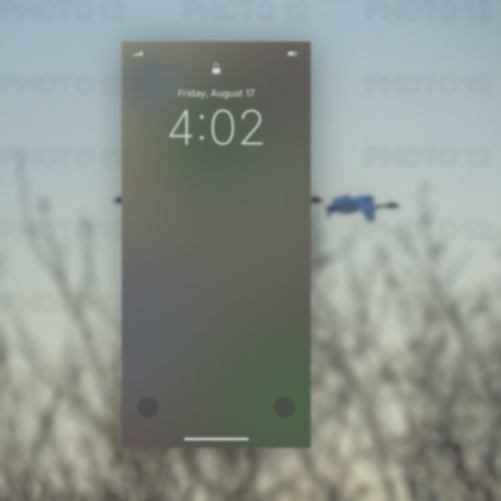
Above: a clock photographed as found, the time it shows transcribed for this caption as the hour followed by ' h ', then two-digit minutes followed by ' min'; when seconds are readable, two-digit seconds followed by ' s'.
4 h 02 min
